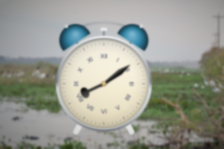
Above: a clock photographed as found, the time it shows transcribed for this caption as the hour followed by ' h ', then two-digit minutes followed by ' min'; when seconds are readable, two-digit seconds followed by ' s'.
8 h 09 min
